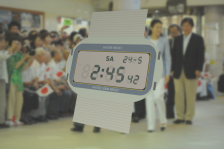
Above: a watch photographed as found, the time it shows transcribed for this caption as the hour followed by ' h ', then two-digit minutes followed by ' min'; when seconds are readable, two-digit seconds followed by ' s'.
2 h 45 min 42 s
